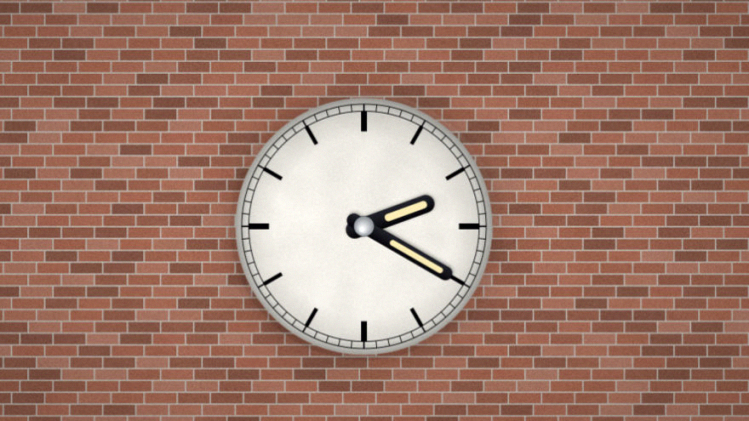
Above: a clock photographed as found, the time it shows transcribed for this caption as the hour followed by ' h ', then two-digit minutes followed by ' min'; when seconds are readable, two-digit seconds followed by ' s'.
2 h 20 min
